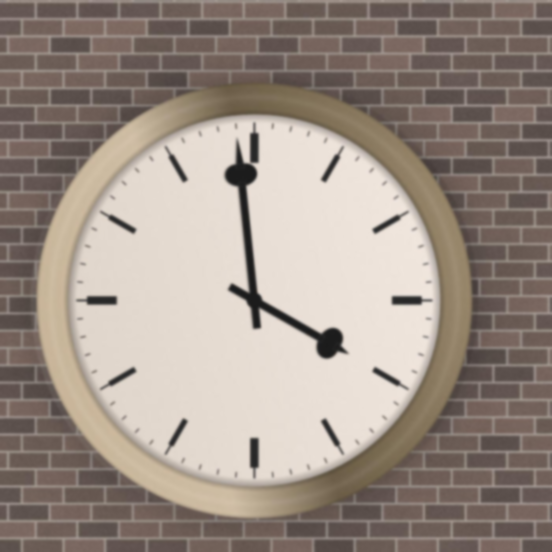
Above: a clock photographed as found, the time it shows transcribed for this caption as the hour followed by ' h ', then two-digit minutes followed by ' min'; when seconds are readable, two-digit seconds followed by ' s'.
3 h 59 min
